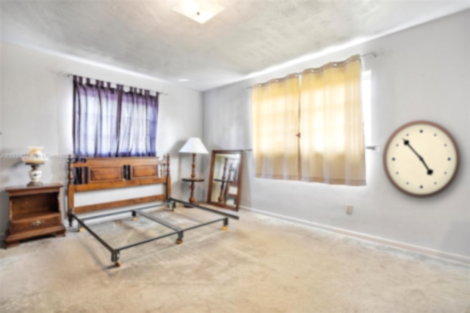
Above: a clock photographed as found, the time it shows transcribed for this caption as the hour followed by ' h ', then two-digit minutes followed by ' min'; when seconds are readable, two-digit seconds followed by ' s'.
4 h 53 min
